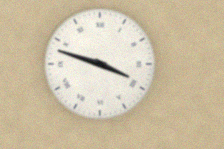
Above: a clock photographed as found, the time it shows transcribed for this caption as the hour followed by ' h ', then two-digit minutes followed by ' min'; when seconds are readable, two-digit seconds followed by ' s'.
3 h 48 min
